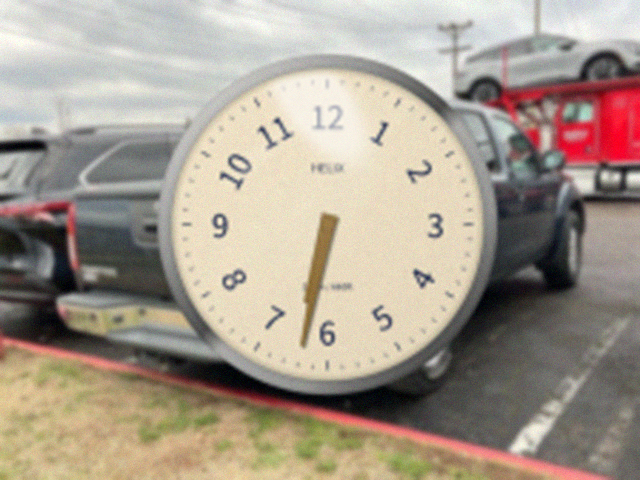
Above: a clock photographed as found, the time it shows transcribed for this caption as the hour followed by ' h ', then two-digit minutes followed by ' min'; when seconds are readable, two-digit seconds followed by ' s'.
6 h 32 min
